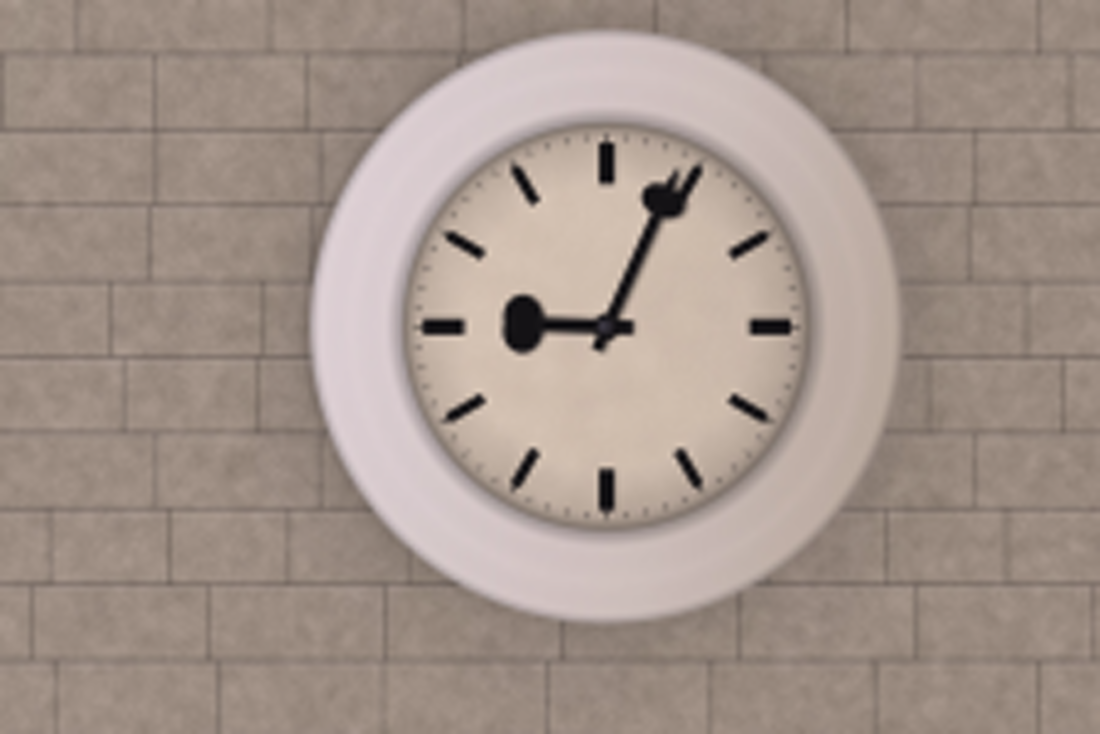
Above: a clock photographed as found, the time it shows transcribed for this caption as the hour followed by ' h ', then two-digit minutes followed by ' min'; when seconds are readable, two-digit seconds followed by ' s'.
9 h 04 min
